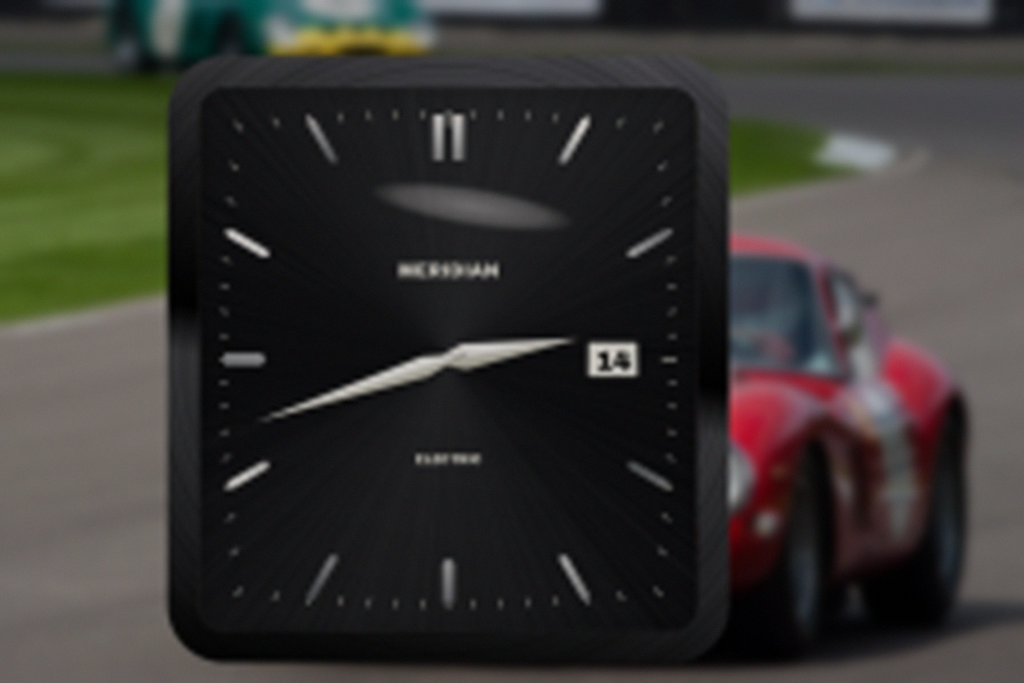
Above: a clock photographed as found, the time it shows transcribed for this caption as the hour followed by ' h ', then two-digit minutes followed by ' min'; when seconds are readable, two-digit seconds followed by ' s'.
2 h 42 min
